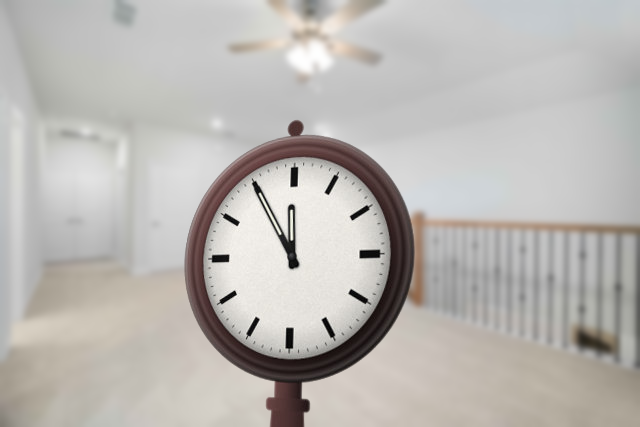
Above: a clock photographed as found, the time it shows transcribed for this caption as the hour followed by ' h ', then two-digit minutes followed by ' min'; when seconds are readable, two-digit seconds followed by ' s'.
11 h 55 min
